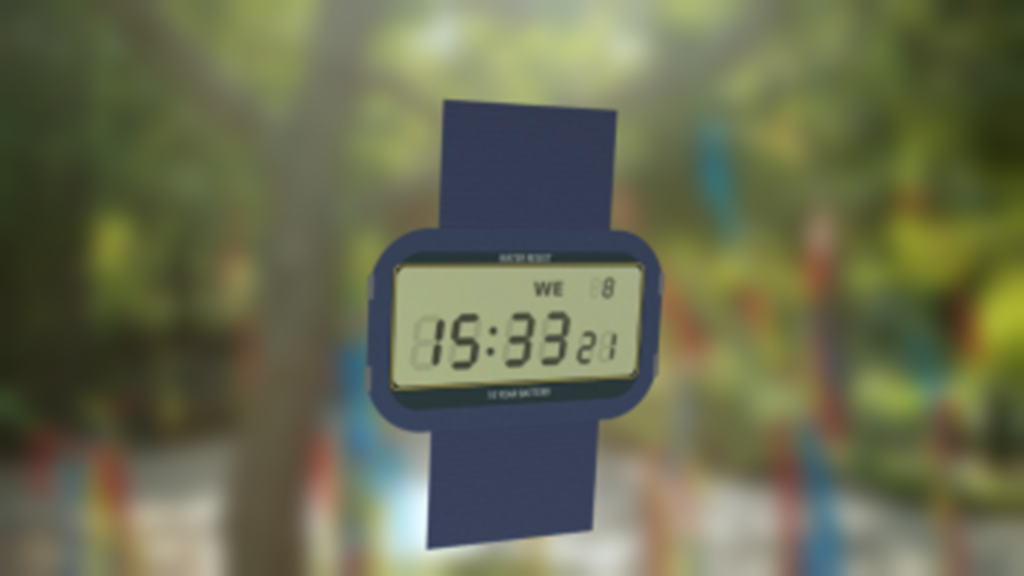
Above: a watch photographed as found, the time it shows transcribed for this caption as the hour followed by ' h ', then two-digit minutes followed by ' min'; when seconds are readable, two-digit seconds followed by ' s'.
15 h 33 min 21 s
